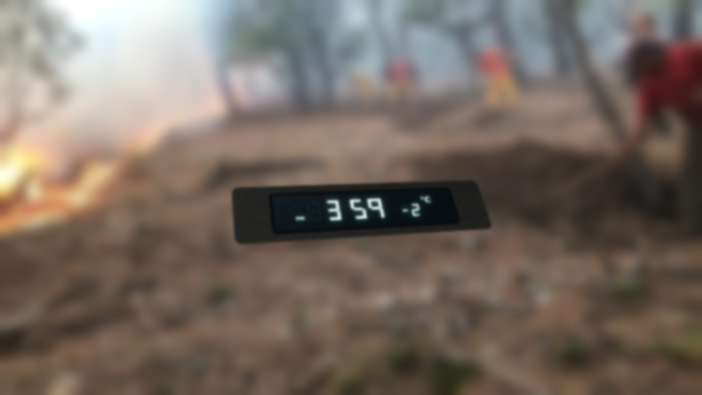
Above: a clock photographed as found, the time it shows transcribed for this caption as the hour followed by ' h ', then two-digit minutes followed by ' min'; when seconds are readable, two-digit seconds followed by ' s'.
3 h 59 min
